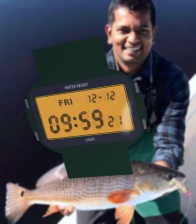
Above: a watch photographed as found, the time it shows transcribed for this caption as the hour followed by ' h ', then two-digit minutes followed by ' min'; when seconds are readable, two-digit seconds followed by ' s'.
9 h 59 min 21 s
